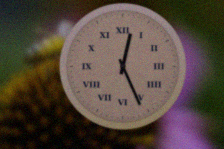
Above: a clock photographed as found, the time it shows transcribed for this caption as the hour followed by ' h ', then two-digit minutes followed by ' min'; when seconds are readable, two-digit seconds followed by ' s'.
12 h 26 min
